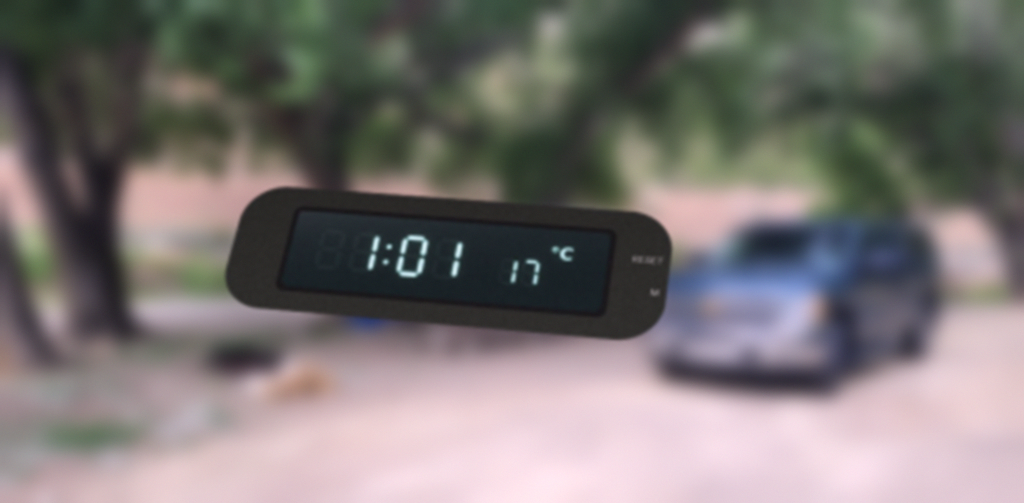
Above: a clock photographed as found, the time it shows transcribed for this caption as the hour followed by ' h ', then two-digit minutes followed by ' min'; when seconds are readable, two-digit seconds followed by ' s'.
1 h 01 min
